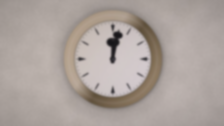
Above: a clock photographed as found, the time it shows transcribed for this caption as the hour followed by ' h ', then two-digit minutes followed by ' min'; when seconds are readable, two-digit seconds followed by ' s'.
12 h 02 min
